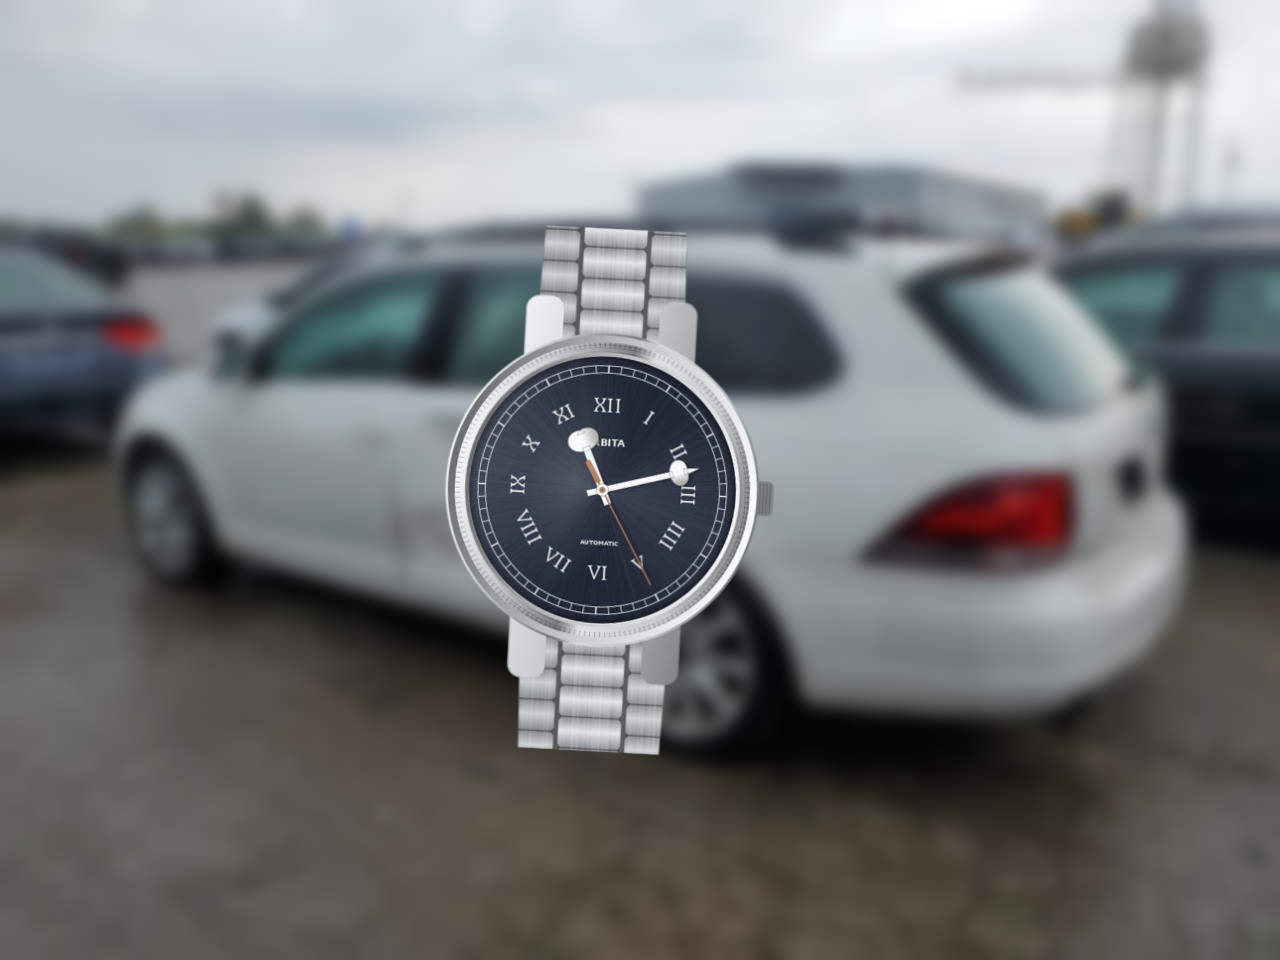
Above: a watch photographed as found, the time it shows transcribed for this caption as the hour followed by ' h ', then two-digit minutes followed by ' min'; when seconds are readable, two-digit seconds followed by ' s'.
11 h 12 min 25 s
